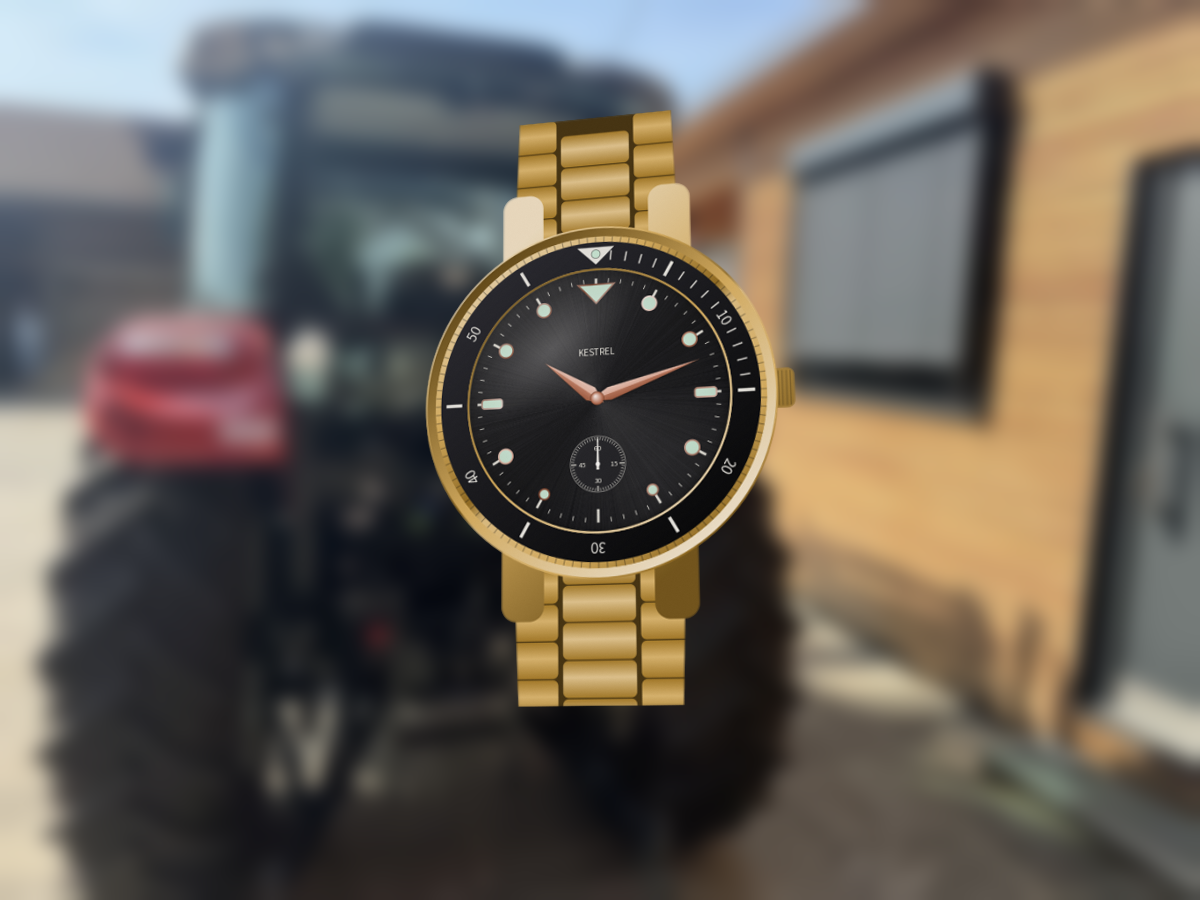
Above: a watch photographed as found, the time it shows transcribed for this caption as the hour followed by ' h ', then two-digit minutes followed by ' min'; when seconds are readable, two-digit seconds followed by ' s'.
10 h 12 min
